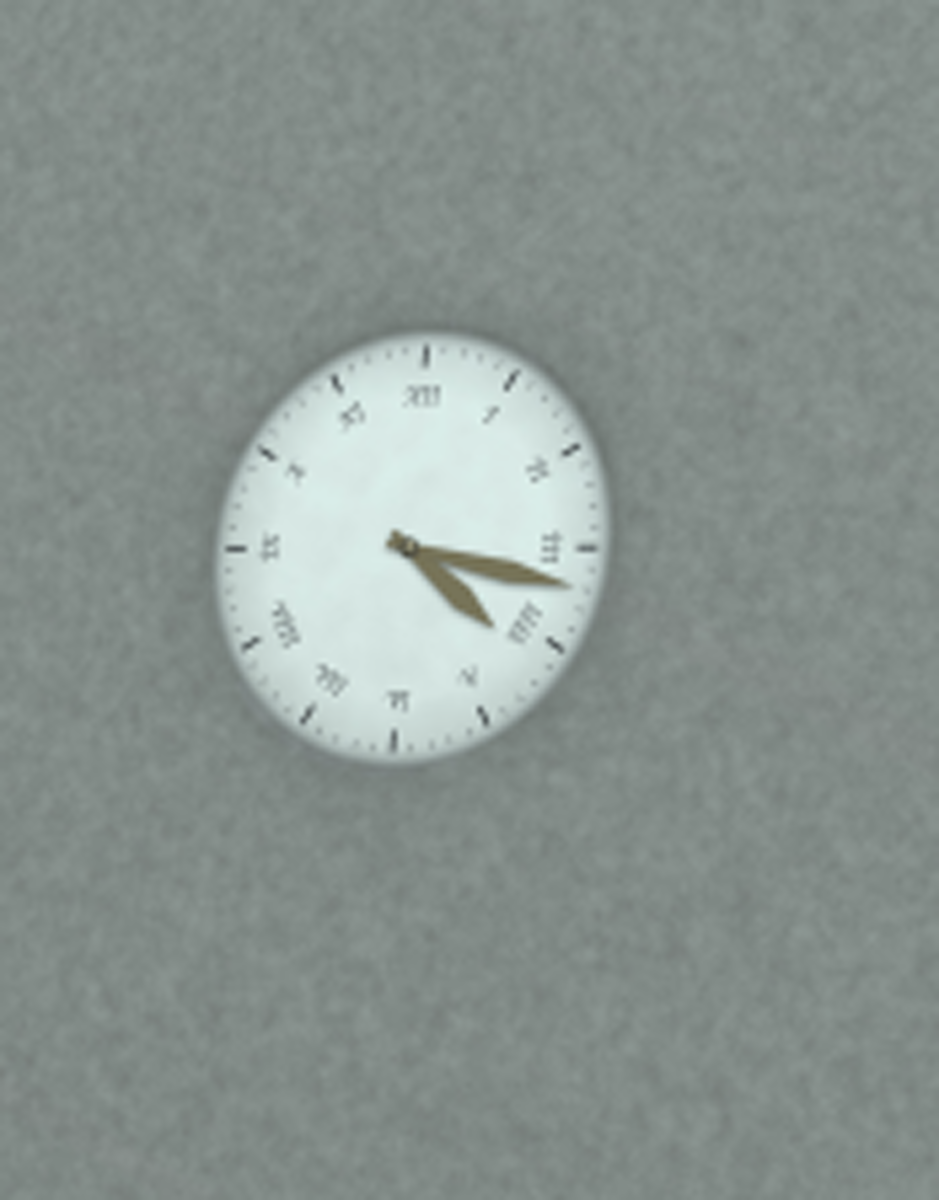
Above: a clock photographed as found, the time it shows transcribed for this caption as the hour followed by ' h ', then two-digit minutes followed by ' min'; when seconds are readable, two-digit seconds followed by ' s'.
4 h 17 min
